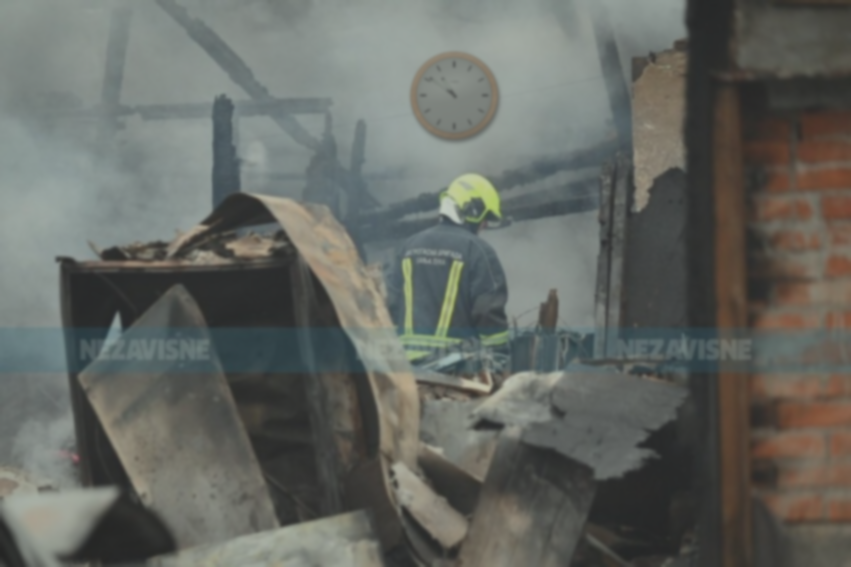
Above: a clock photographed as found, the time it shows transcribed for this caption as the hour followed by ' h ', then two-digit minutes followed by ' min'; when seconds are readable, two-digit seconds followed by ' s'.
10 h 51 min
